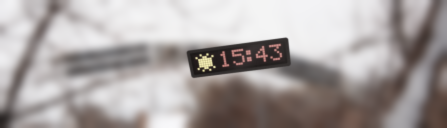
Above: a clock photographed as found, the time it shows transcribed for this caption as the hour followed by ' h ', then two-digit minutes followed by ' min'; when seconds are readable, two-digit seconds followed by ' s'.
15 h 43 min
